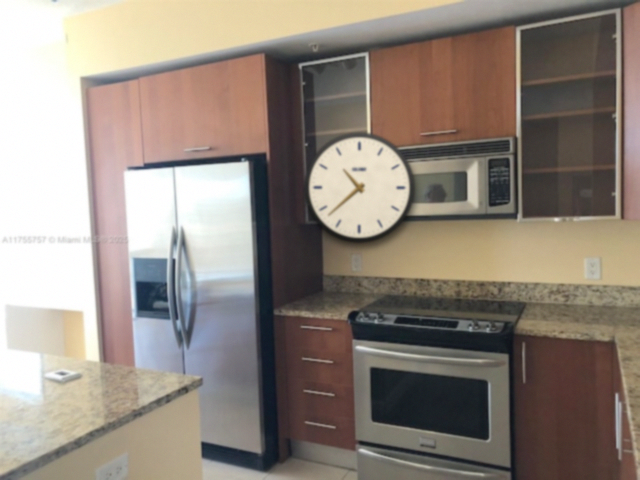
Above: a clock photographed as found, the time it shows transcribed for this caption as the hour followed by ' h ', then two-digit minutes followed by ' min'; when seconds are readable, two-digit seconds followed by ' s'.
10 h 38 min
